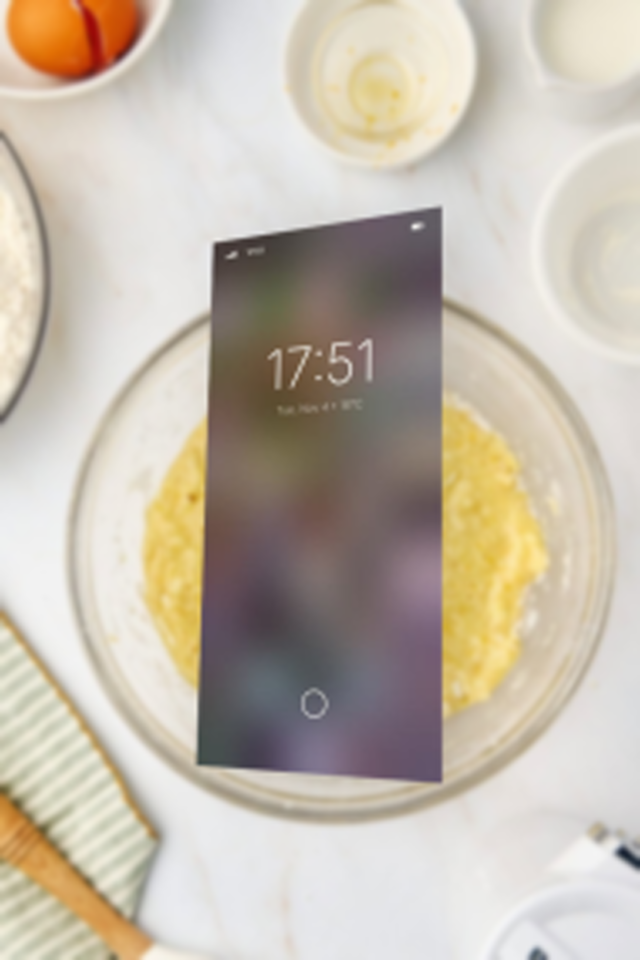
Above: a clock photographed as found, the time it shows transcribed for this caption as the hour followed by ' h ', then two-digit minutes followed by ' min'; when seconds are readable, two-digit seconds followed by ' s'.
17 h 51 min
